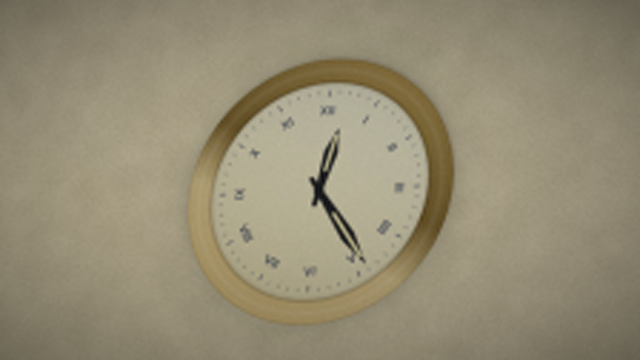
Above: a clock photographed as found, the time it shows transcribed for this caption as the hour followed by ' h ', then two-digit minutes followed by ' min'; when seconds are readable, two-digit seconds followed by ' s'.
12 h 24 min
